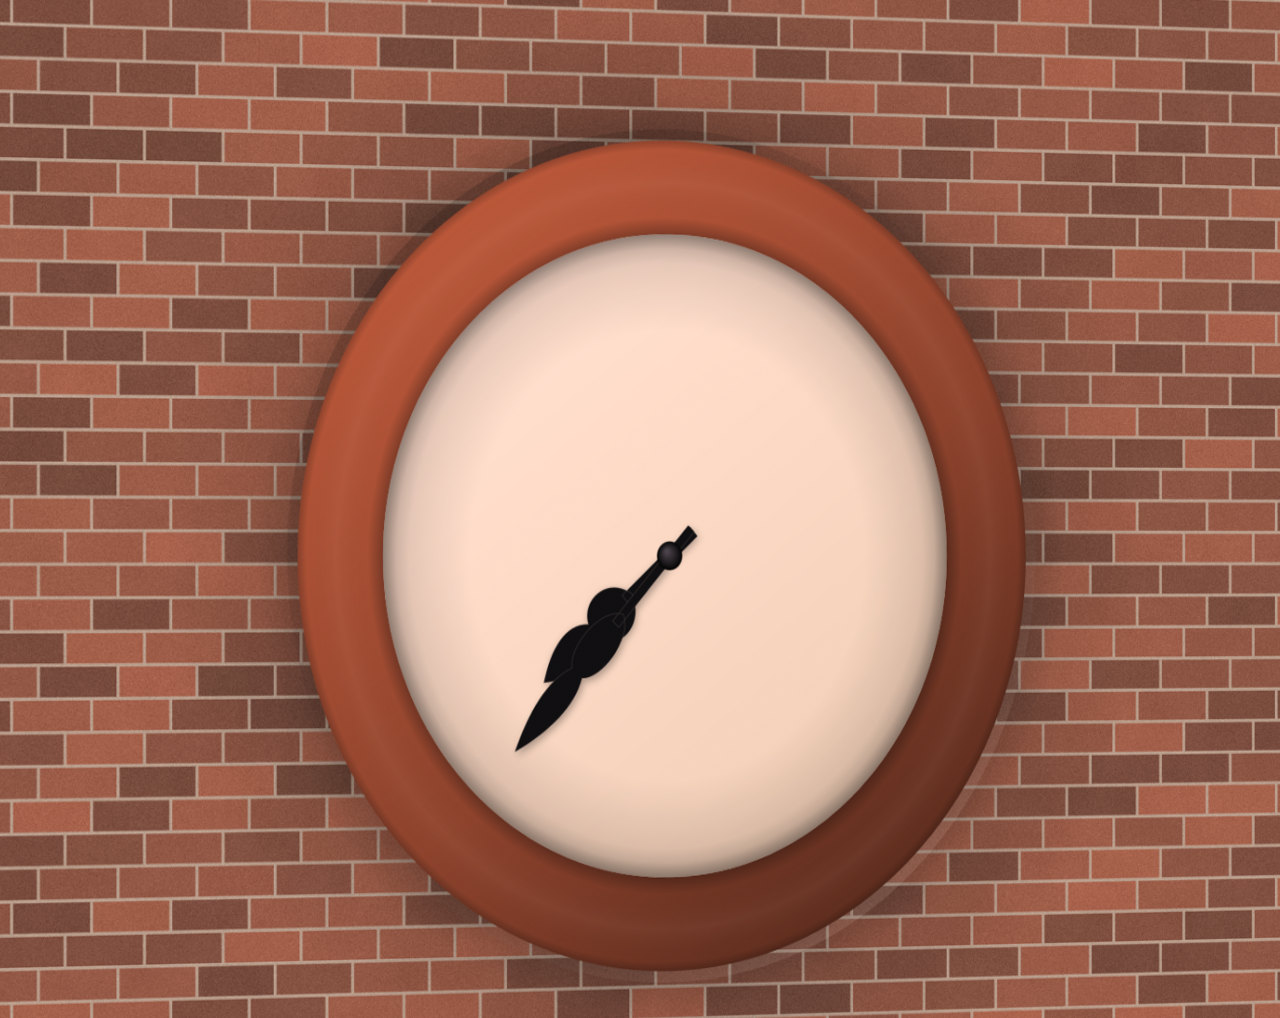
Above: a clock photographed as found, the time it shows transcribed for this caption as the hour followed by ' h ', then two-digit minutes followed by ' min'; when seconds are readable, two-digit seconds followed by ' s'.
7 h 37 min
